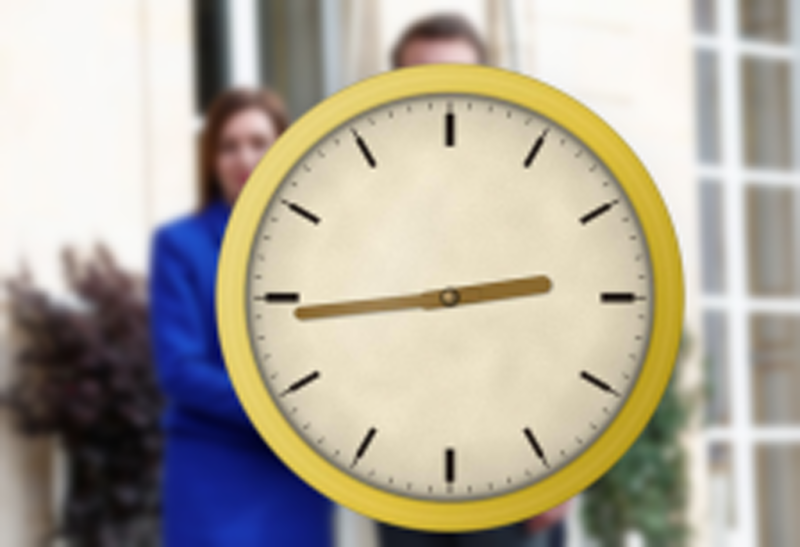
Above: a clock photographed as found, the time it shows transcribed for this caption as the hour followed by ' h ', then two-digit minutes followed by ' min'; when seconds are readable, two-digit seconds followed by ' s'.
2 h 44 min
